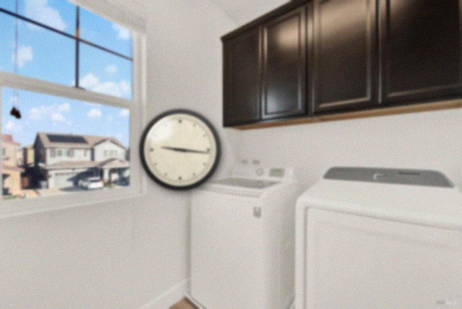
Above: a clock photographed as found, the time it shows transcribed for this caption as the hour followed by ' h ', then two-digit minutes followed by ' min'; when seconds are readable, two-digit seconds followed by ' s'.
9 h 16 min
